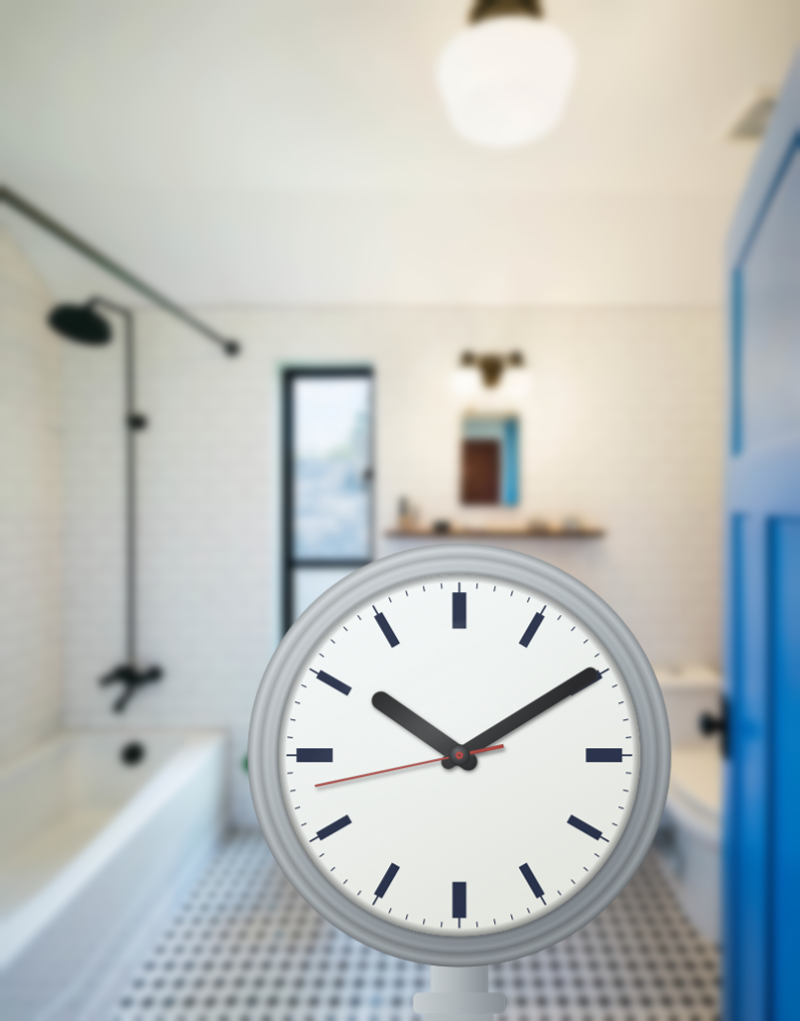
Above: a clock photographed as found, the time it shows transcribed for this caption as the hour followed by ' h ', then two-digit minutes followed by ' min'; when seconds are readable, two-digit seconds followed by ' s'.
10 h 09 min 43 s
